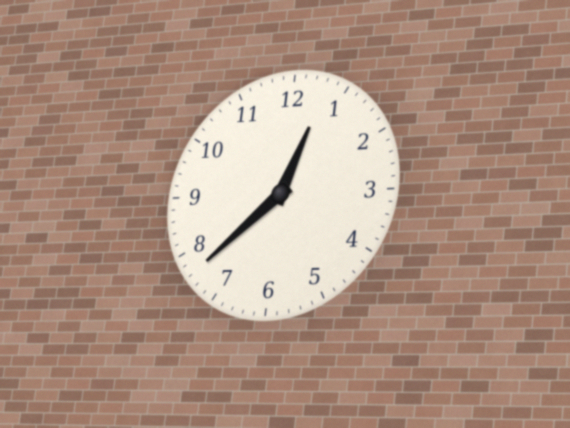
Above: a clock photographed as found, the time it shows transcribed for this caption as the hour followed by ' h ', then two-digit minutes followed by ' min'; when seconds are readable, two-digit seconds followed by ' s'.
12 h 38 min
